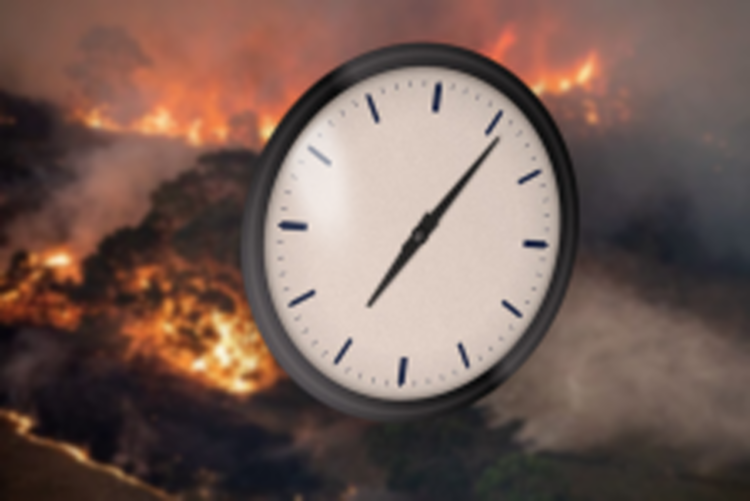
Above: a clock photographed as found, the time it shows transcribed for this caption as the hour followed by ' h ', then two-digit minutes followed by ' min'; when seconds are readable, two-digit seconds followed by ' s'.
7 h 06 min
